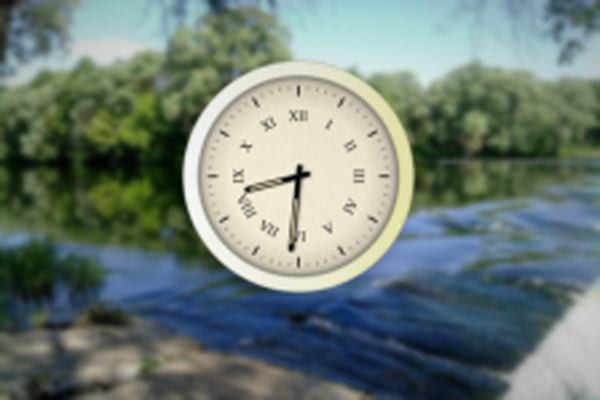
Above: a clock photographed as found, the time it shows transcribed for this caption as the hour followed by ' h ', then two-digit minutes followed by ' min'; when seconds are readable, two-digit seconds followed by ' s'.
8 h 31 min
